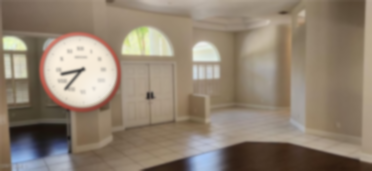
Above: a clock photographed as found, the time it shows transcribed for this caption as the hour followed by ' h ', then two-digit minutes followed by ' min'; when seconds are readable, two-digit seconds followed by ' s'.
8 h 37 min
